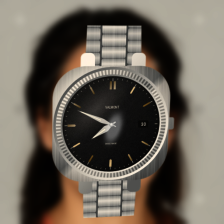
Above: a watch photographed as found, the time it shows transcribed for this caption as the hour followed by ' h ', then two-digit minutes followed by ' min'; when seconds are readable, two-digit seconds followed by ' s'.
7 h 49 min
